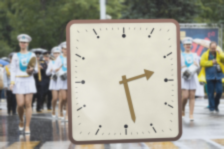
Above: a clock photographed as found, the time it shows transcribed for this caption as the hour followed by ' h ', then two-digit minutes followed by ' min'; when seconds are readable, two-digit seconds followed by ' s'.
2 h 28 min
